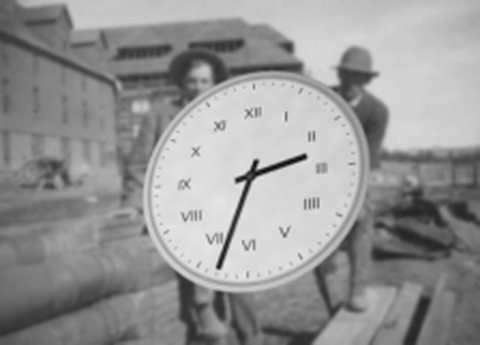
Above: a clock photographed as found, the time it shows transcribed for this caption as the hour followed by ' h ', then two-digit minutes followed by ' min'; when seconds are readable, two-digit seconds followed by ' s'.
2 h 33 min
